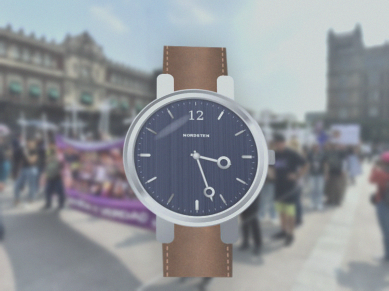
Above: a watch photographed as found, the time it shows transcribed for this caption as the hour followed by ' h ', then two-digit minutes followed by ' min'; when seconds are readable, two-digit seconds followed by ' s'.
3 h 27 min
